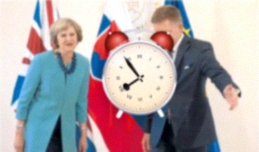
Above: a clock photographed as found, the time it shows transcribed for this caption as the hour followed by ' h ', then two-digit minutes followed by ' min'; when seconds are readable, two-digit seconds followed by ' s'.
7 h 54 min
